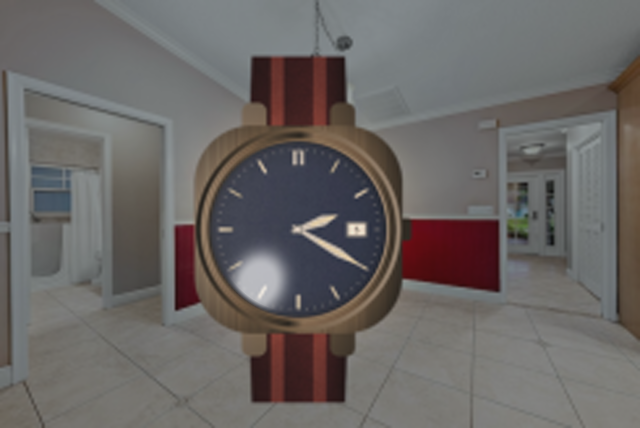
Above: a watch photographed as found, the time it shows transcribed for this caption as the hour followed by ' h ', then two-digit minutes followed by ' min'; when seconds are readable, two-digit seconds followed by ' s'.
2 h 20 min
